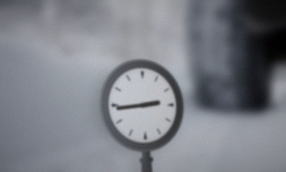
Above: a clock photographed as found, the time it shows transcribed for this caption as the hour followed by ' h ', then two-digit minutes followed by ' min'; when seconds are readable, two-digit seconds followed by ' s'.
2 h 44 min
